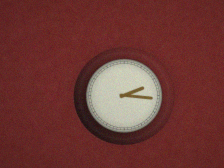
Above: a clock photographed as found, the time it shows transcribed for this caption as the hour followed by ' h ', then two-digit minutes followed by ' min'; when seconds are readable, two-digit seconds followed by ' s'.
2 h 16 min
